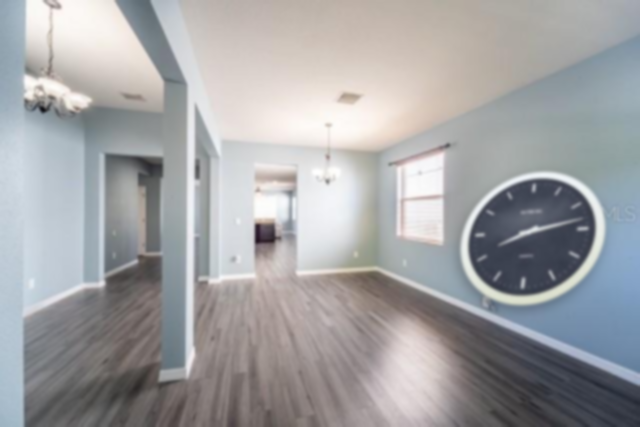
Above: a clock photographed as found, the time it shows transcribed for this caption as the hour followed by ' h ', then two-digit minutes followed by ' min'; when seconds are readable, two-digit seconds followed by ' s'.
8 h 13 min
